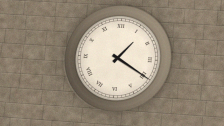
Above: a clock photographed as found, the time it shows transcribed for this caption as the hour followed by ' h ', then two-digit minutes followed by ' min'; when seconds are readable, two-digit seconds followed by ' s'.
1 h 20 min
